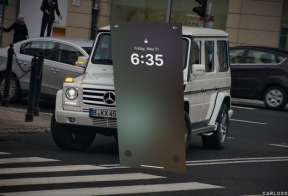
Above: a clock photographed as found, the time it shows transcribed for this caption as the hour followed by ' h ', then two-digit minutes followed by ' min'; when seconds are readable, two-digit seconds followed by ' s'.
6 h 35 min
